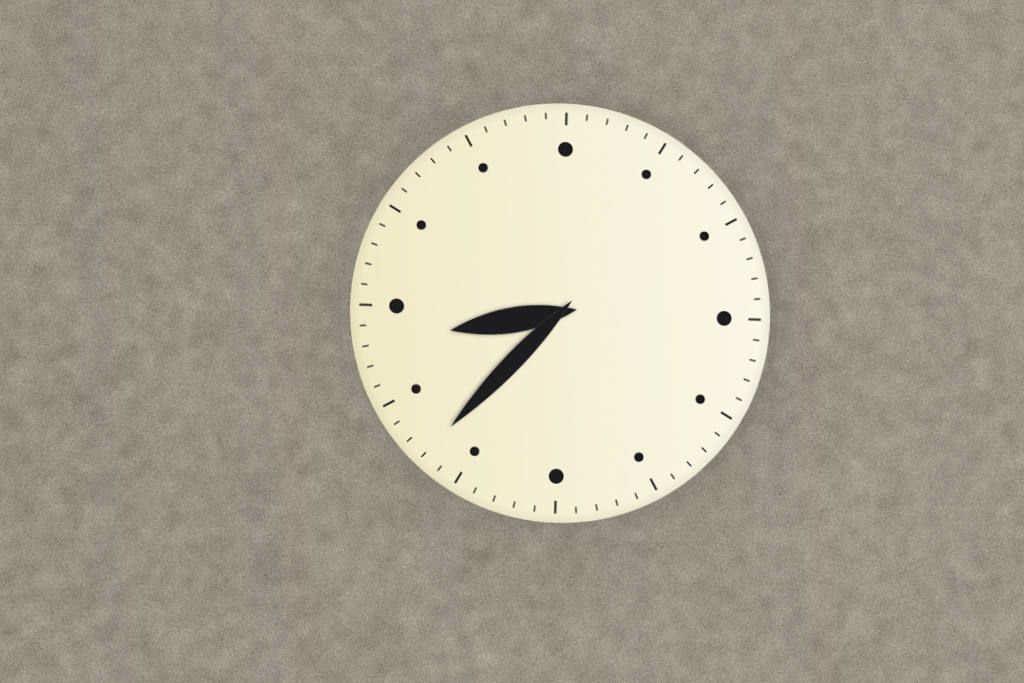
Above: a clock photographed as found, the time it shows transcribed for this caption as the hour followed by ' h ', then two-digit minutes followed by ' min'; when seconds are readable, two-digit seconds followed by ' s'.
8 h 37 min
